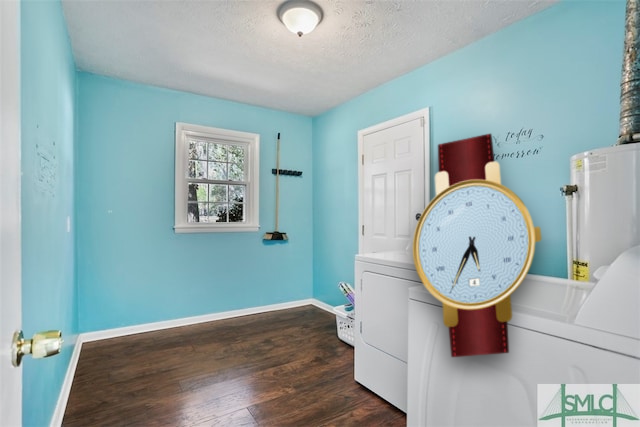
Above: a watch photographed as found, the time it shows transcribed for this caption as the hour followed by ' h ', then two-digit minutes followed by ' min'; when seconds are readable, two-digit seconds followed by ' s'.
5 h 35 min
